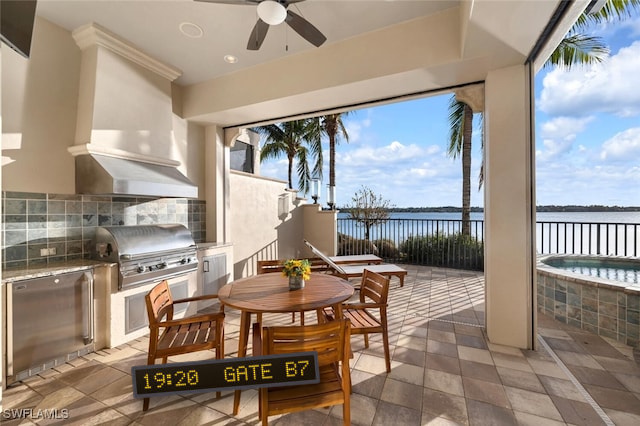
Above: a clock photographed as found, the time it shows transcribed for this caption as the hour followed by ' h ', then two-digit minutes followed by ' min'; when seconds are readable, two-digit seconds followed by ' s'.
19 h 20 min
